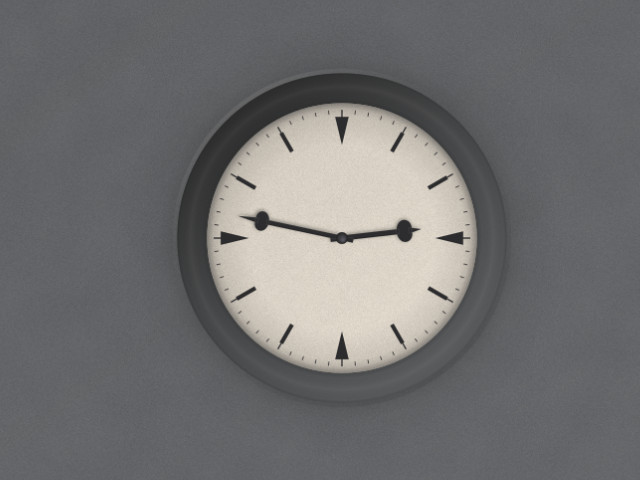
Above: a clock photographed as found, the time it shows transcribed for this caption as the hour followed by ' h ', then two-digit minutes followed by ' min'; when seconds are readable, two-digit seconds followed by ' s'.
2 h 47 min
